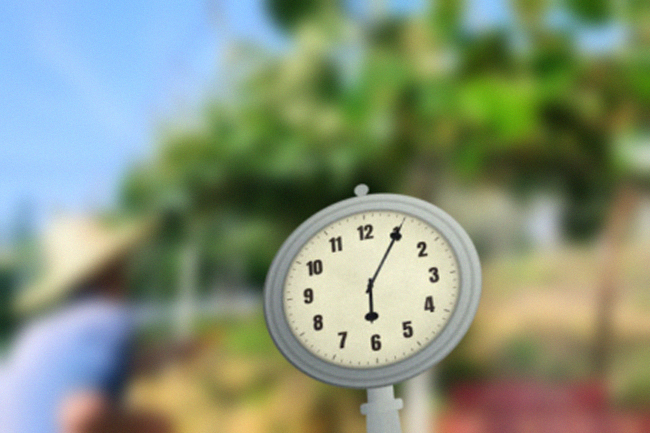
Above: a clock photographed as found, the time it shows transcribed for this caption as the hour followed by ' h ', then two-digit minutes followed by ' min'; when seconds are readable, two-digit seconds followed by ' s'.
6 h 05 min
